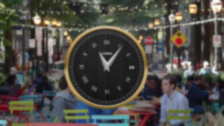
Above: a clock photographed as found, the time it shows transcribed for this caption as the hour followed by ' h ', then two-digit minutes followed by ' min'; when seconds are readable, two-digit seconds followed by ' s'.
11 h 06 min
